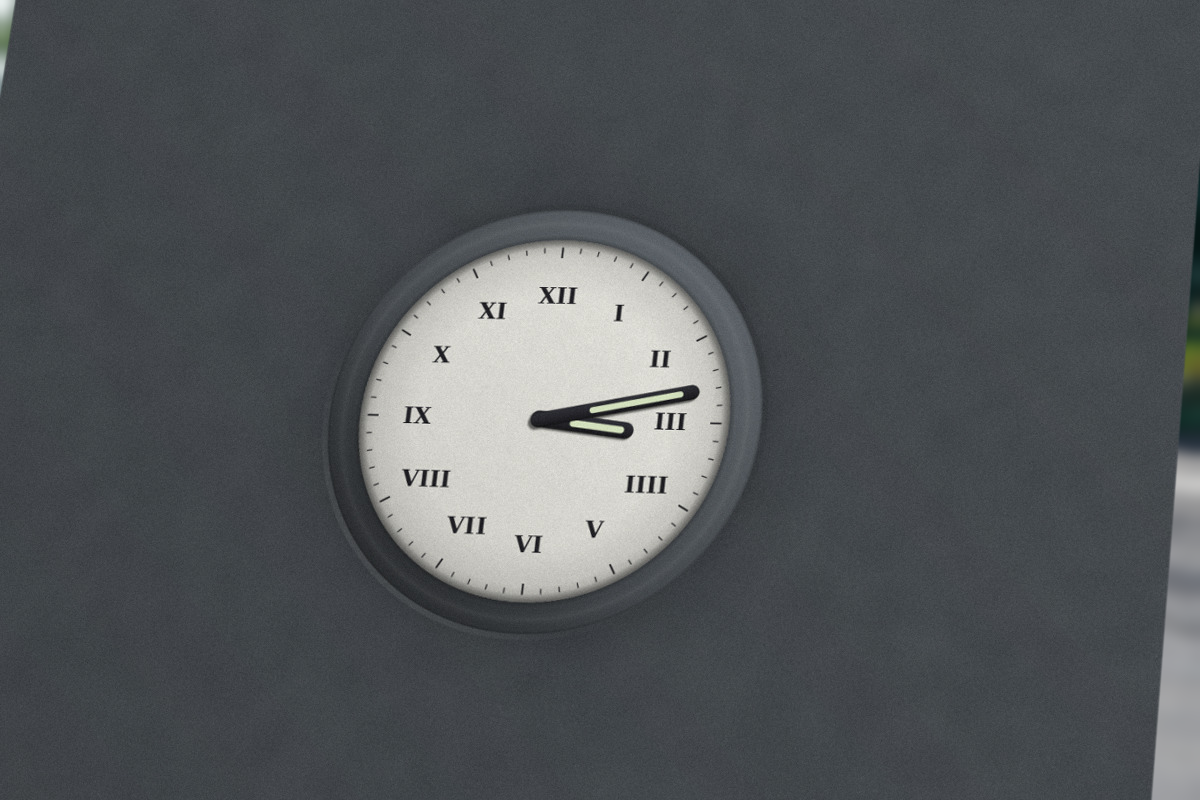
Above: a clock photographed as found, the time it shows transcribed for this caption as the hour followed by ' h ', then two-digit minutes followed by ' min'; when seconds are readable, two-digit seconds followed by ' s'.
3 h 13 min
